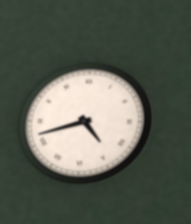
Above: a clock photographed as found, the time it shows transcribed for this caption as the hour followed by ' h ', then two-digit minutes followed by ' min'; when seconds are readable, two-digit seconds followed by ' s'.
4 h 42 min
